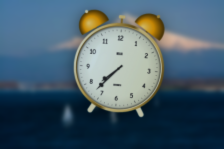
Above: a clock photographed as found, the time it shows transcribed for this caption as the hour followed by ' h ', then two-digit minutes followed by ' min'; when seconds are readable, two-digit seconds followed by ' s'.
7 h 37 min
